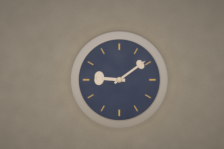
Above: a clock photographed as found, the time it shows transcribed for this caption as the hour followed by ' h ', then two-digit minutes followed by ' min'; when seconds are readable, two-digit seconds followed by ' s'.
9 h 09 min
